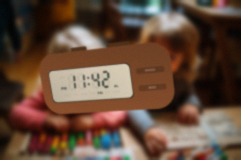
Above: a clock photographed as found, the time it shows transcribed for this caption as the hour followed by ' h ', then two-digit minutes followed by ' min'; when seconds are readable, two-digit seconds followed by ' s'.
11 h 42 min
